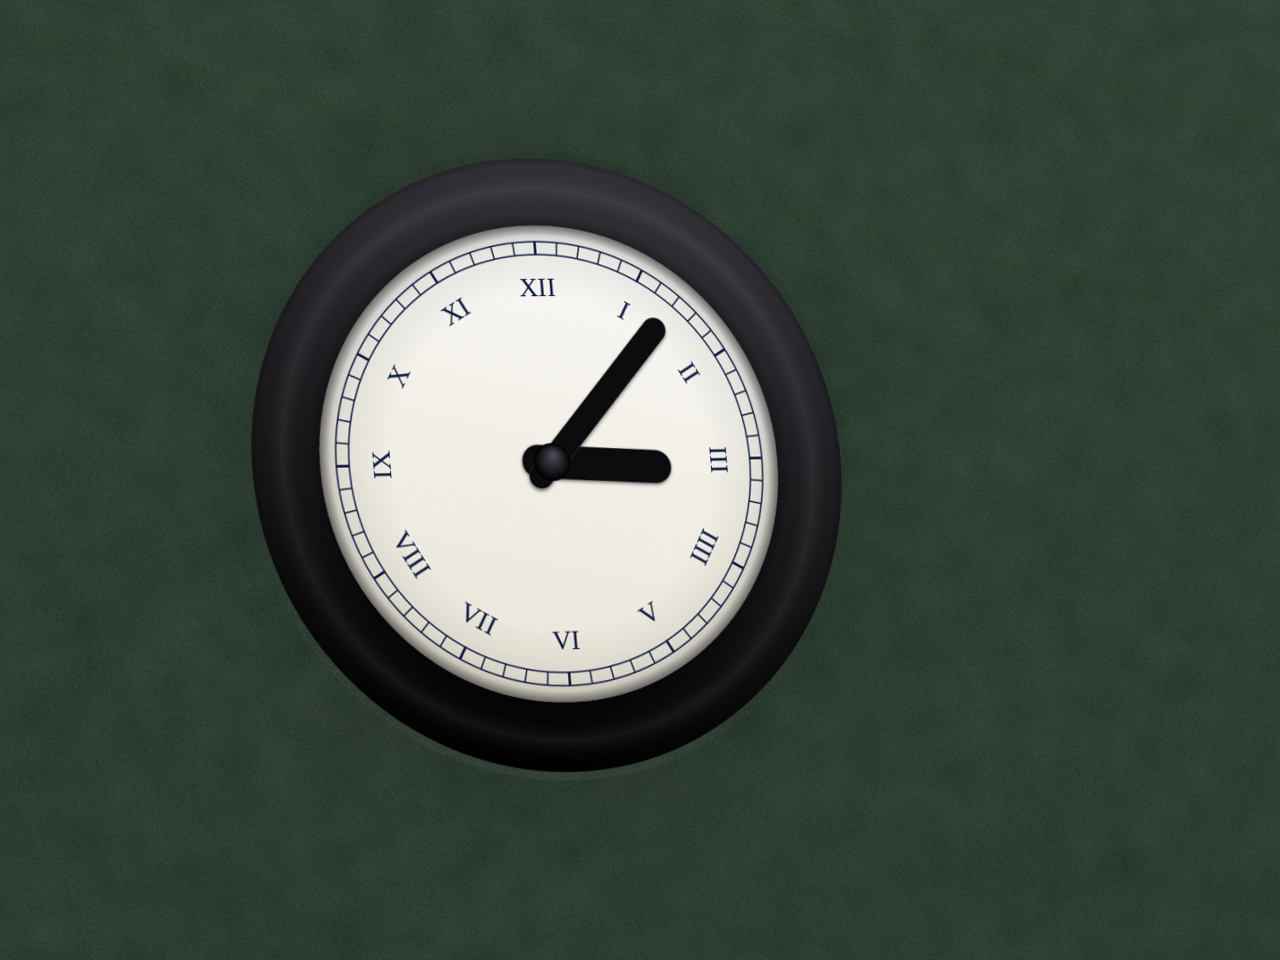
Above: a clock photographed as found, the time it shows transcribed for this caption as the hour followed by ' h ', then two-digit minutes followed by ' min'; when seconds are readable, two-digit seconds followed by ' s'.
3 h 07 min
